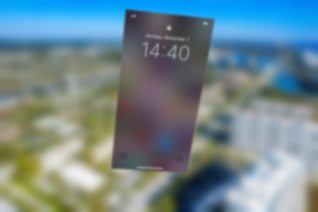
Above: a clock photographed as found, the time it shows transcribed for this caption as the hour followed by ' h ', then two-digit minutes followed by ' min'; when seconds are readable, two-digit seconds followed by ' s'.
14 h 40 min
